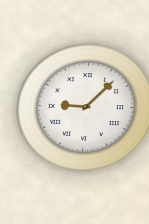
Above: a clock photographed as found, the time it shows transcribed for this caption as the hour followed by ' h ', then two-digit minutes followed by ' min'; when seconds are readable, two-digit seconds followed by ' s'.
9 h 07 min
